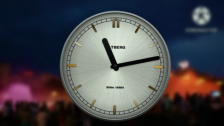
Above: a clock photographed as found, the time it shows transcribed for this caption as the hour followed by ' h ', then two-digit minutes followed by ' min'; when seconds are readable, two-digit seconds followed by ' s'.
11 h 13 min
